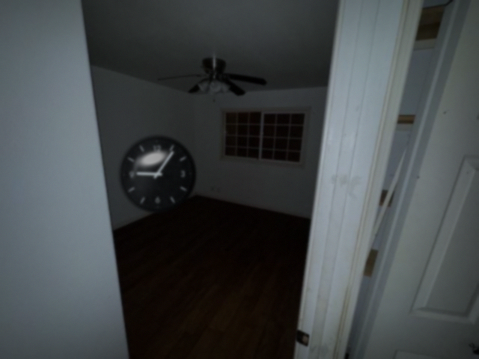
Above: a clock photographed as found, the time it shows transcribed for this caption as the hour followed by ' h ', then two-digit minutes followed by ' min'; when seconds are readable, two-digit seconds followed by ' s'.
9 h 06 min
